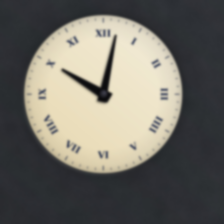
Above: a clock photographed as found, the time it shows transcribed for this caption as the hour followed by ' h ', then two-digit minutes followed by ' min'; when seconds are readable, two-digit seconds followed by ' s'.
10 h 02 min
